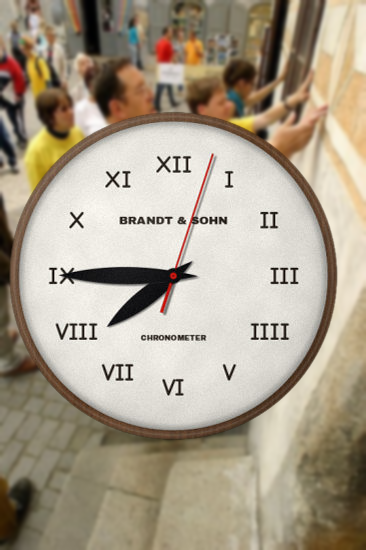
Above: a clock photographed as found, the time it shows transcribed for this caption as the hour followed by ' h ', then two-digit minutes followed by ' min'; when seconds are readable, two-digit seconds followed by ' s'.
7 h 45 min 03 s
